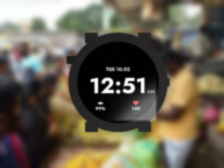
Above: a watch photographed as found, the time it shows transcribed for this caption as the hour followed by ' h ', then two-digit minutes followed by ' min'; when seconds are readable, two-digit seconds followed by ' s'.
12 h 51 min
